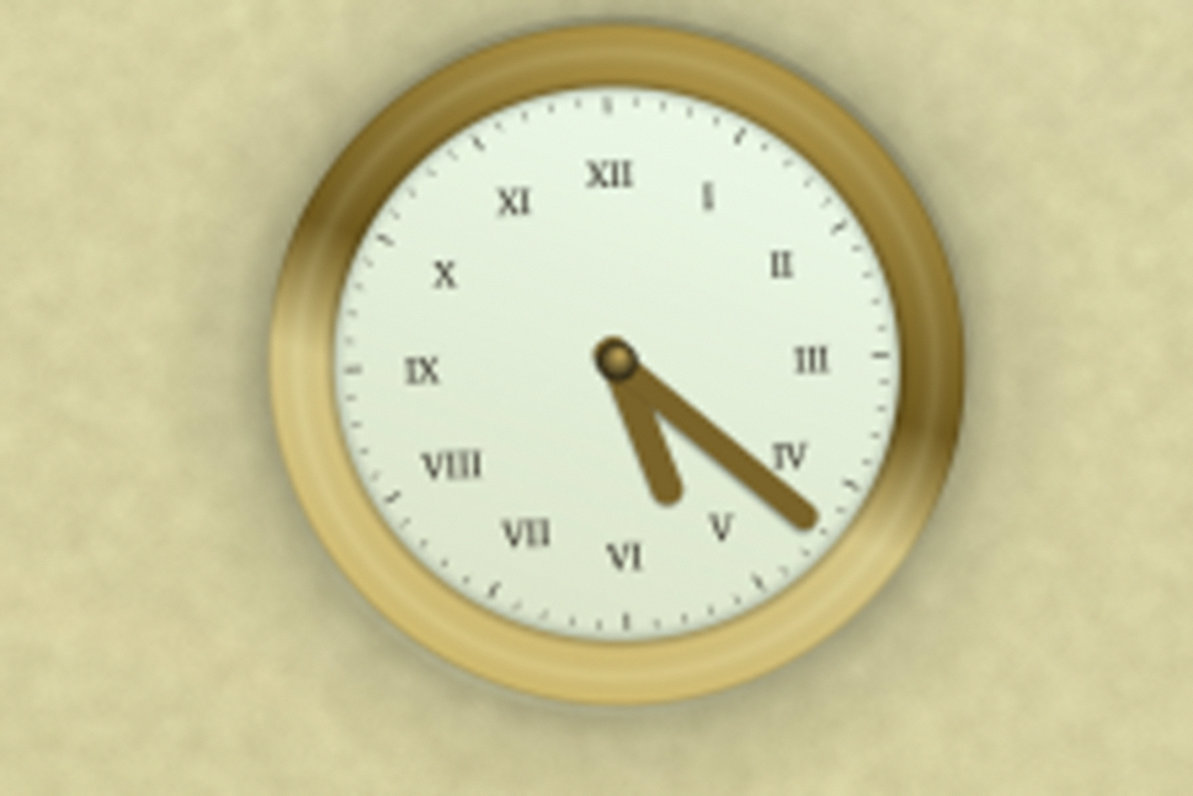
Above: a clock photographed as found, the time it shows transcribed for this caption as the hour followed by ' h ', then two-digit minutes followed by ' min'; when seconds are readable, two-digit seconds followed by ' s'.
5 h 22 min
